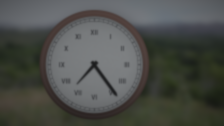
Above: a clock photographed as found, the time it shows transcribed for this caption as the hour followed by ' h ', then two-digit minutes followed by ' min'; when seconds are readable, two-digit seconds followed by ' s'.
7 h 24 min
